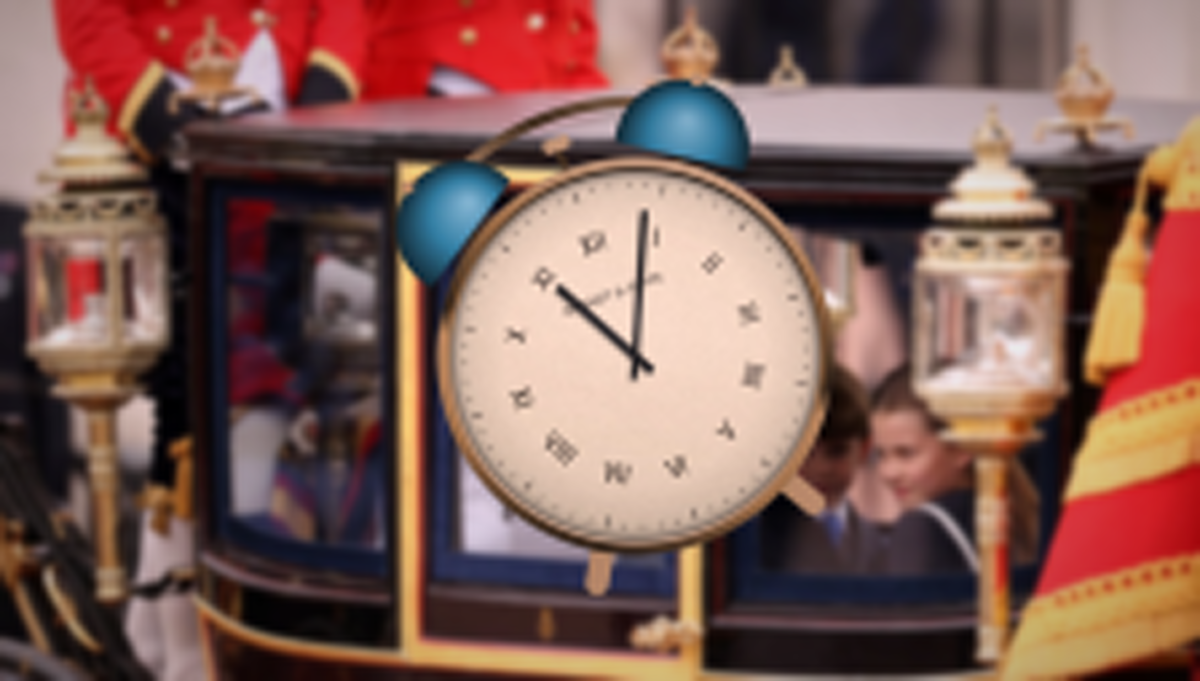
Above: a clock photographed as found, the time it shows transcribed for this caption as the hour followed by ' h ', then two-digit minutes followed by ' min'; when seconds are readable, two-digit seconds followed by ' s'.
11 h 04 min
